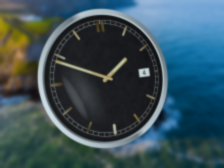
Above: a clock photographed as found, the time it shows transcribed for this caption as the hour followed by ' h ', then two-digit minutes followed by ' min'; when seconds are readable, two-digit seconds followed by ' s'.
1 h 49 min
